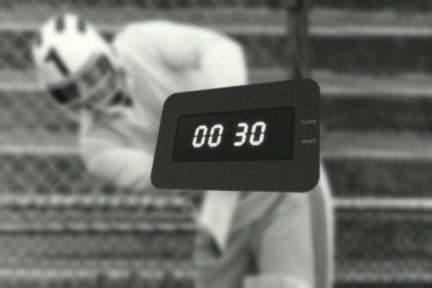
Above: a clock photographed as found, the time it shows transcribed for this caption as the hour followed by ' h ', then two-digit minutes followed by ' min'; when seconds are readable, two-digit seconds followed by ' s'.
0 h 30 min
